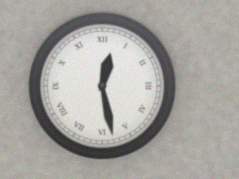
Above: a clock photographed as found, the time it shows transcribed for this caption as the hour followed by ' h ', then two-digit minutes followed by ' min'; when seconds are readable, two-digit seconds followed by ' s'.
12 h 28 min
